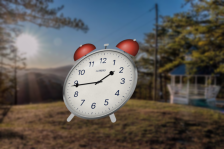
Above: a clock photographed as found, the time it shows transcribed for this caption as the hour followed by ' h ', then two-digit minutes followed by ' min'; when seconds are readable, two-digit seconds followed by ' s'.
1 h 44 min
